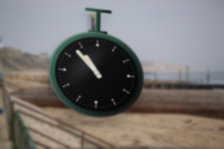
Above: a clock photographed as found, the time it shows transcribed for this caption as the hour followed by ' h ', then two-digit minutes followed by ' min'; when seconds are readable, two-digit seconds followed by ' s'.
10 h 53 min
